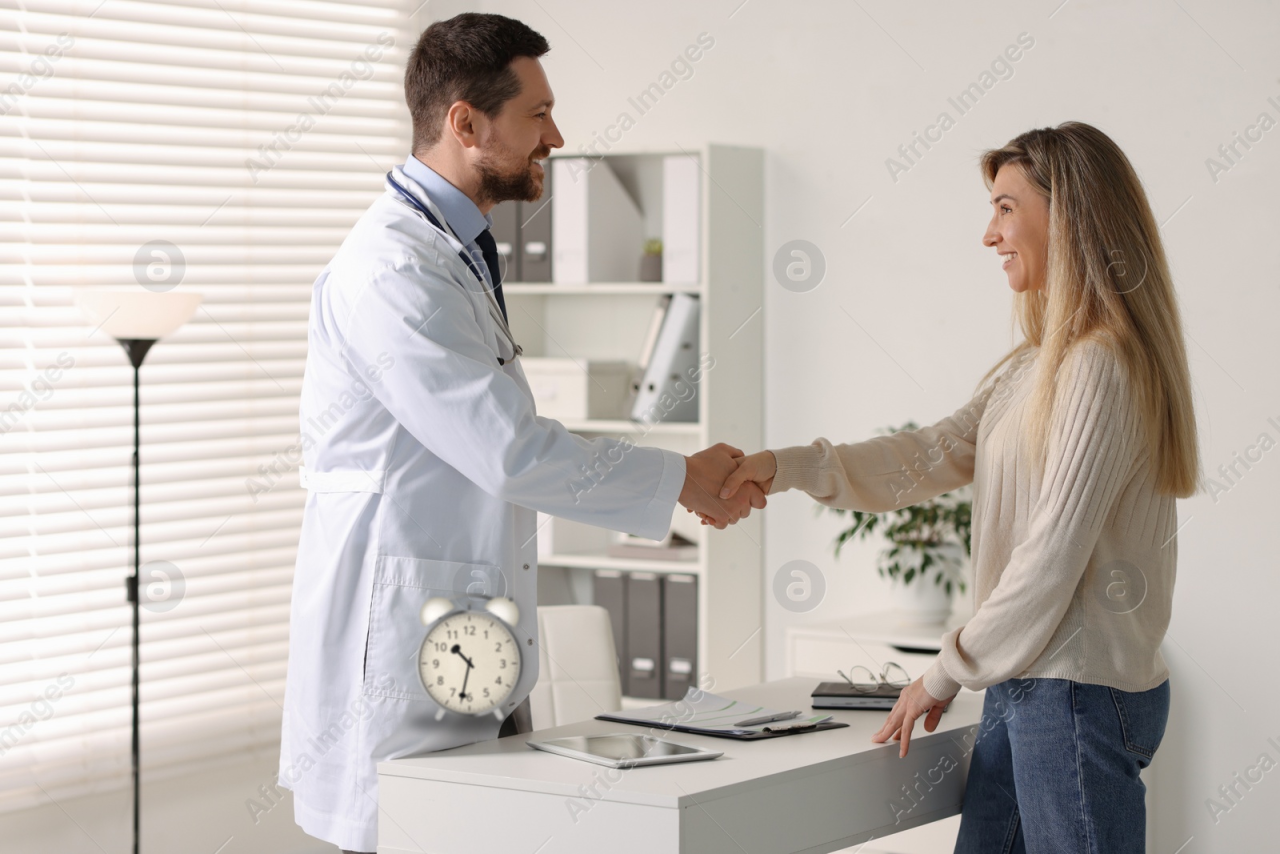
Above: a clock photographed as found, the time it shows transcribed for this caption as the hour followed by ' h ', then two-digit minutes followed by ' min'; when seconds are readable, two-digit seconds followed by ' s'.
10 h 32 min
